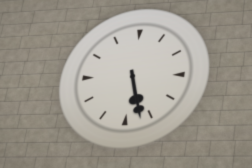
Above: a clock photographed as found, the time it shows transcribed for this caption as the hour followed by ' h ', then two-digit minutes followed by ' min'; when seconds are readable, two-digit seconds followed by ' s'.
5 h 27 min
